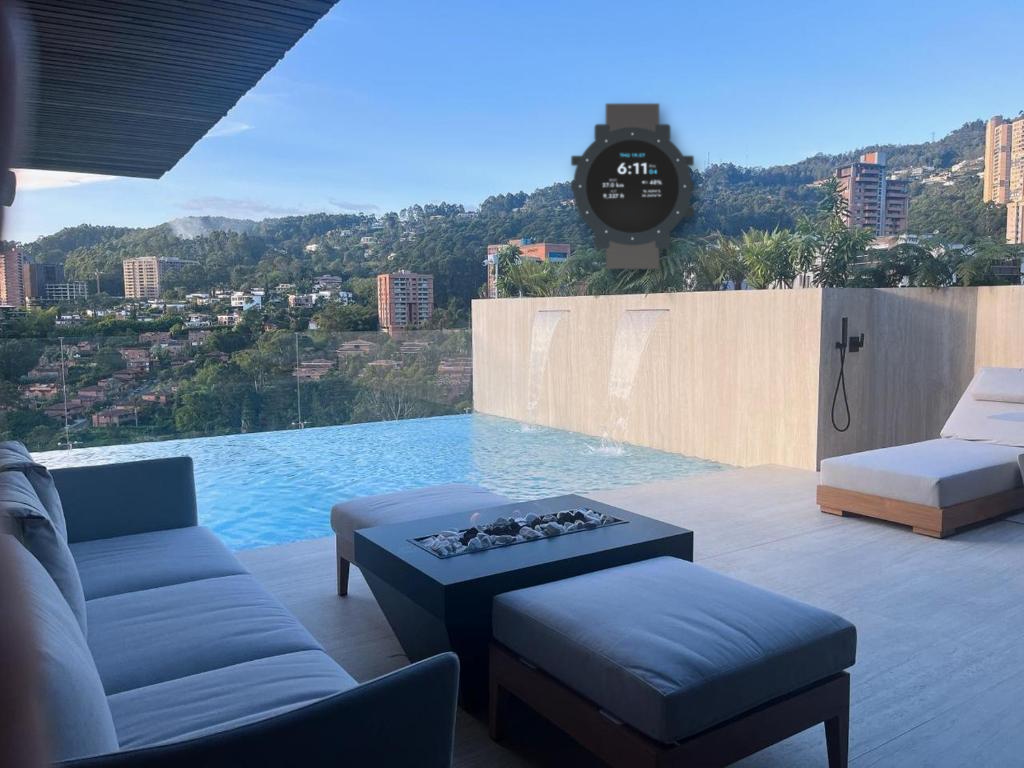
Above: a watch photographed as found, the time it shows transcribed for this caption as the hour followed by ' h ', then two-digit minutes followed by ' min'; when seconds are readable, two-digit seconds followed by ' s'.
6 h 11 min
